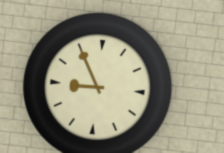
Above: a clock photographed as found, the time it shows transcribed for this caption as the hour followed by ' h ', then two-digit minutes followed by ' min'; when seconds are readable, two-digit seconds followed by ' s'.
8 h 55 min
